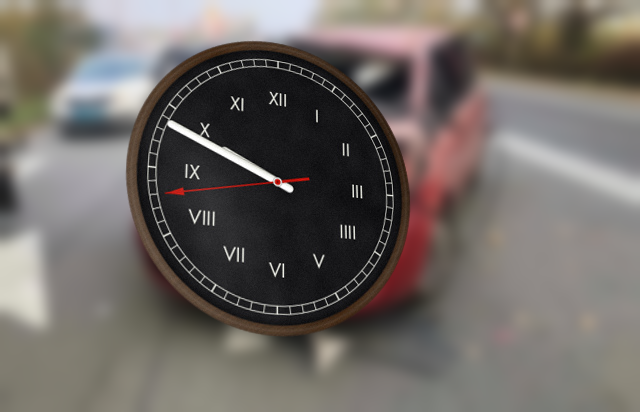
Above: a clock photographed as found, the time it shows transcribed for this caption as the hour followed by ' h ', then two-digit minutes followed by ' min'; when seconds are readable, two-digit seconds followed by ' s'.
9 h 48 min 43 s
